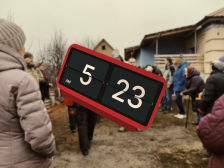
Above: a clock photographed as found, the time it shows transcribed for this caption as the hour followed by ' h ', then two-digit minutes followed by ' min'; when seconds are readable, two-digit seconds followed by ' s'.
5 h 23 min
